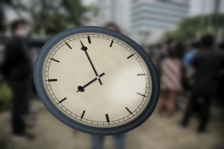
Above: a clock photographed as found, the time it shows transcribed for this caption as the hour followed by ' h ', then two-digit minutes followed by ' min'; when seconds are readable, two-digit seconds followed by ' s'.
7 h 58 min
